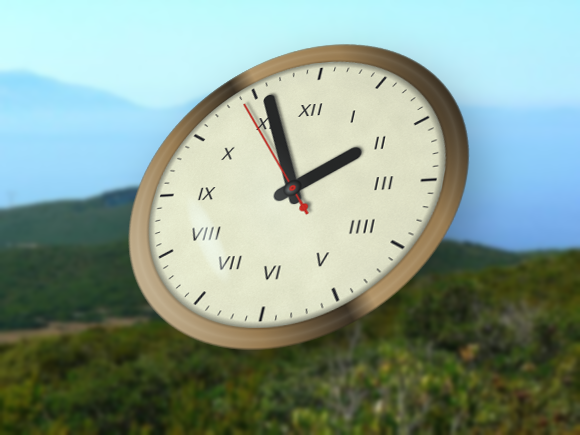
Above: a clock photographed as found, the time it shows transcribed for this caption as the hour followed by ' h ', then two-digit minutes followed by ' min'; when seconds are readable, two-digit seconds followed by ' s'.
1 h 55 min 54 s
